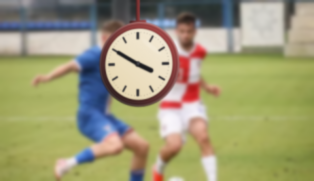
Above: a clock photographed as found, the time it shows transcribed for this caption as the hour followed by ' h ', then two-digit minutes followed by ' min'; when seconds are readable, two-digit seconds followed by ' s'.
3 h 50 min
